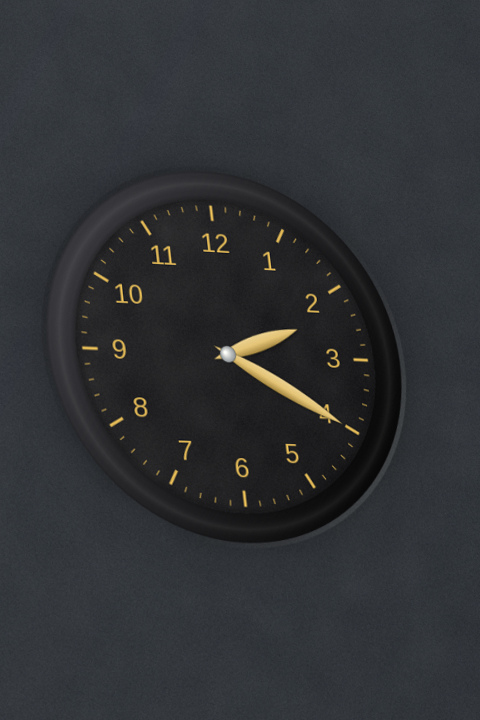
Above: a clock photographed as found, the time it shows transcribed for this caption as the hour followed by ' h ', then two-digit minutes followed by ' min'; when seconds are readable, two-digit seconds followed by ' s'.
2 h 20 min
